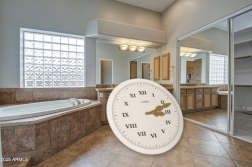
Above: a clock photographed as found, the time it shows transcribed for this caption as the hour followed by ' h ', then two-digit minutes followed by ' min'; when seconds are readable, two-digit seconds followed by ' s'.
3 h 12 min
